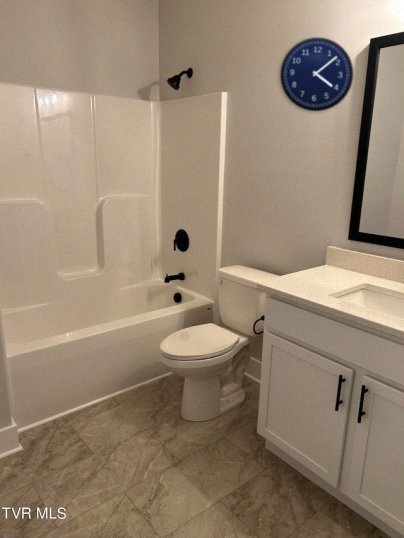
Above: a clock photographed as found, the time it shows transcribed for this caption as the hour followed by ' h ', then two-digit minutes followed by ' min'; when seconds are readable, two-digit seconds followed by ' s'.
4 h 08 min
